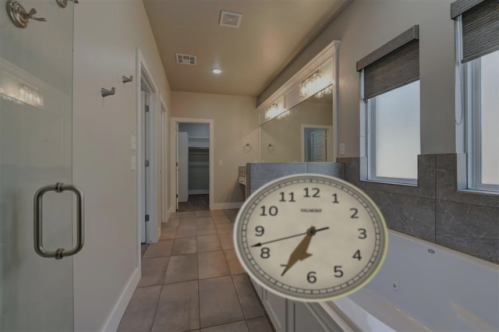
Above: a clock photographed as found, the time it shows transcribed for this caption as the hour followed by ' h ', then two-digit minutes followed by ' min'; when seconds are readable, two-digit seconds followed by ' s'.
6 h 34 min 42 s
